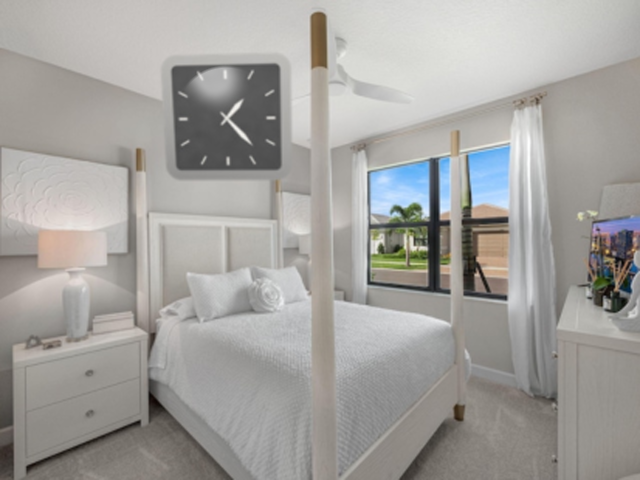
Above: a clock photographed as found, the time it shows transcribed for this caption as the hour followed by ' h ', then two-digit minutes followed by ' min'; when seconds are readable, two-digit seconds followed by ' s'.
1 h 23 min
